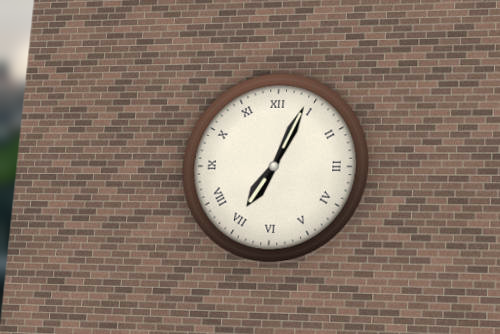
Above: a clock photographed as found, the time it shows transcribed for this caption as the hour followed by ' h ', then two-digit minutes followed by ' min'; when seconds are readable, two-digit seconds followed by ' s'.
7 h 04 min
